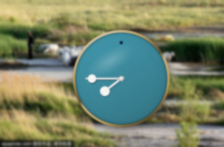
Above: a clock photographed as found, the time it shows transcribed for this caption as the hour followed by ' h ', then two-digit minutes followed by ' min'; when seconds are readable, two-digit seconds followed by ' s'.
7 h 45 min
